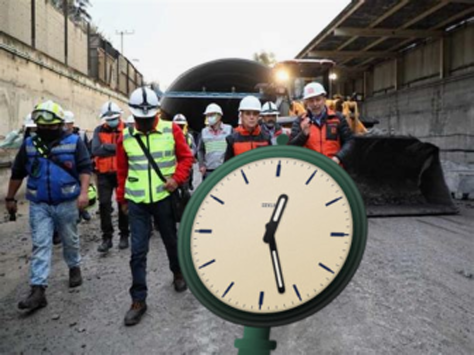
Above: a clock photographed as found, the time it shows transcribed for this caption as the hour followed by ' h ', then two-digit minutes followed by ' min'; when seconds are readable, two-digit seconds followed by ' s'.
12 h 27 min
